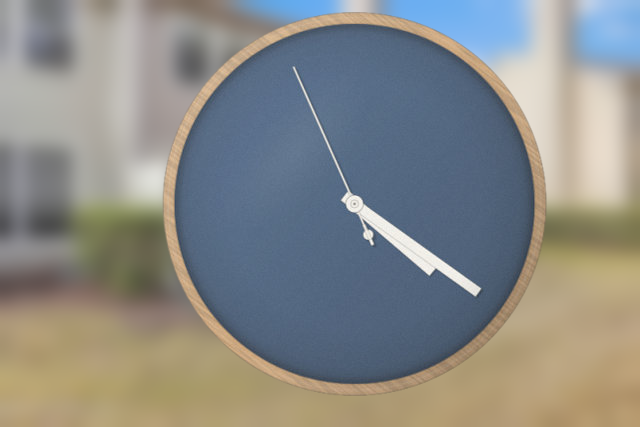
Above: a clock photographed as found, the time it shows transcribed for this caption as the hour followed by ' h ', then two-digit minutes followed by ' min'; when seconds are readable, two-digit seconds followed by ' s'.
4 h 20 min 56 s
